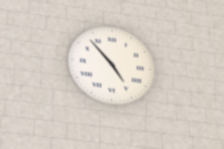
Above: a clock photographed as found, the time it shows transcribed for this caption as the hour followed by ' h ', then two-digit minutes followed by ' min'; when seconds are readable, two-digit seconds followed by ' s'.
4 h 53 min
